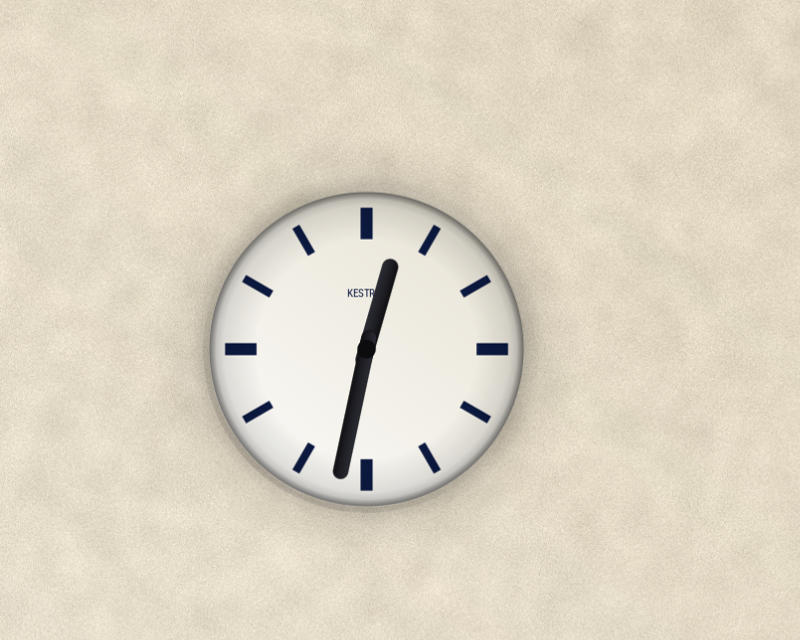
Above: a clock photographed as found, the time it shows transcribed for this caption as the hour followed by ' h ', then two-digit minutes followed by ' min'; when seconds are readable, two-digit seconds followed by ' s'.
12 h 32 min
